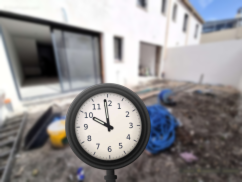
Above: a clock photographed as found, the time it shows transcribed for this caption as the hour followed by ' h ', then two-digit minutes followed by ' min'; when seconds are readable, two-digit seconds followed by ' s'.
9 h 59 min
